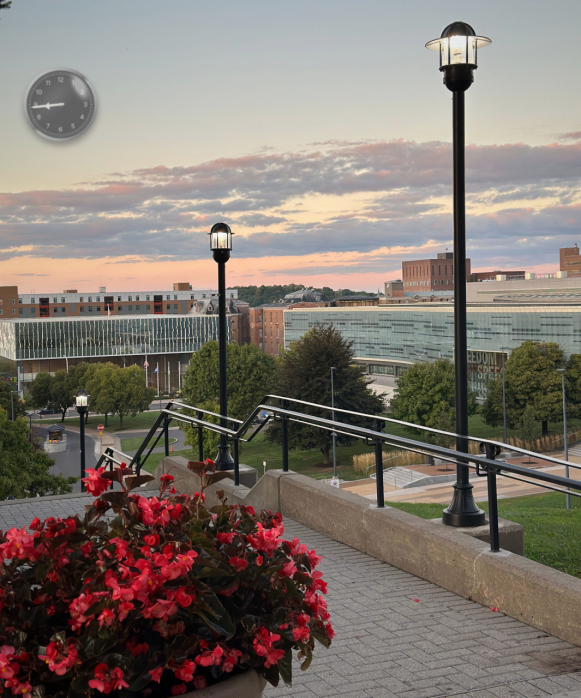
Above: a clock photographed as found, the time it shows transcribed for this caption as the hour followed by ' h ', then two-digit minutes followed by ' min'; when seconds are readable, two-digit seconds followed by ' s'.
8 h 44 min
